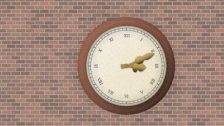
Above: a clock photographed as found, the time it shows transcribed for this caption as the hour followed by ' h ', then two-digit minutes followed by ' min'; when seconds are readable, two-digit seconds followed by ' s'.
3 h 11 min
